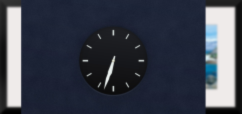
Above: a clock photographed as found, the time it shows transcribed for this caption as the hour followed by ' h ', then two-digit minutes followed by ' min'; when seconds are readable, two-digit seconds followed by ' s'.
6 h 33 min
